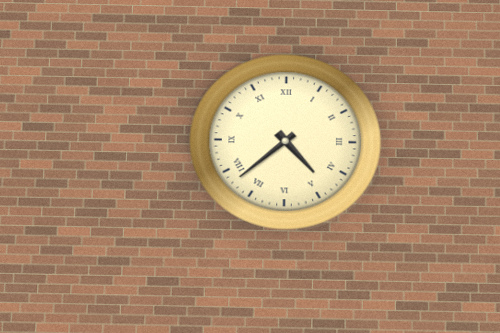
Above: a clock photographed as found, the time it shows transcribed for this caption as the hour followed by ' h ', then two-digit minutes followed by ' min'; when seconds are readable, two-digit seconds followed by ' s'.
4 h 38 min
